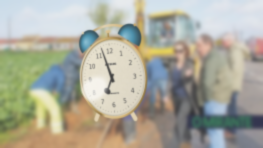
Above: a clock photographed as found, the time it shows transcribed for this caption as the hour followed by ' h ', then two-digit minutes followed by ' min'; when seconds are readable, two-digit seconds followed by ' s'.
6 h 57 min
